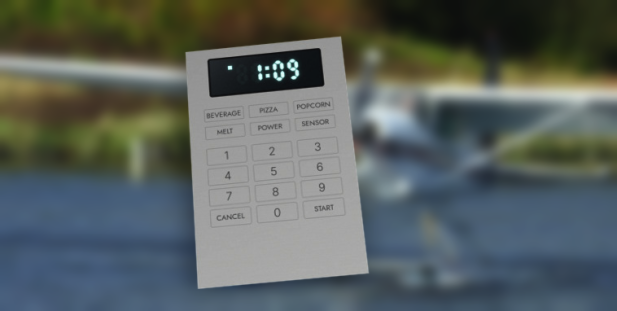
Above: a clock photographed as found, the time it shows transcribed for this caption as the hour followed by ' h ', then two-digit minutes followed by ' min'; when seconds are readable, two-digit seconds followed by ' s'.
1 h 09 min
